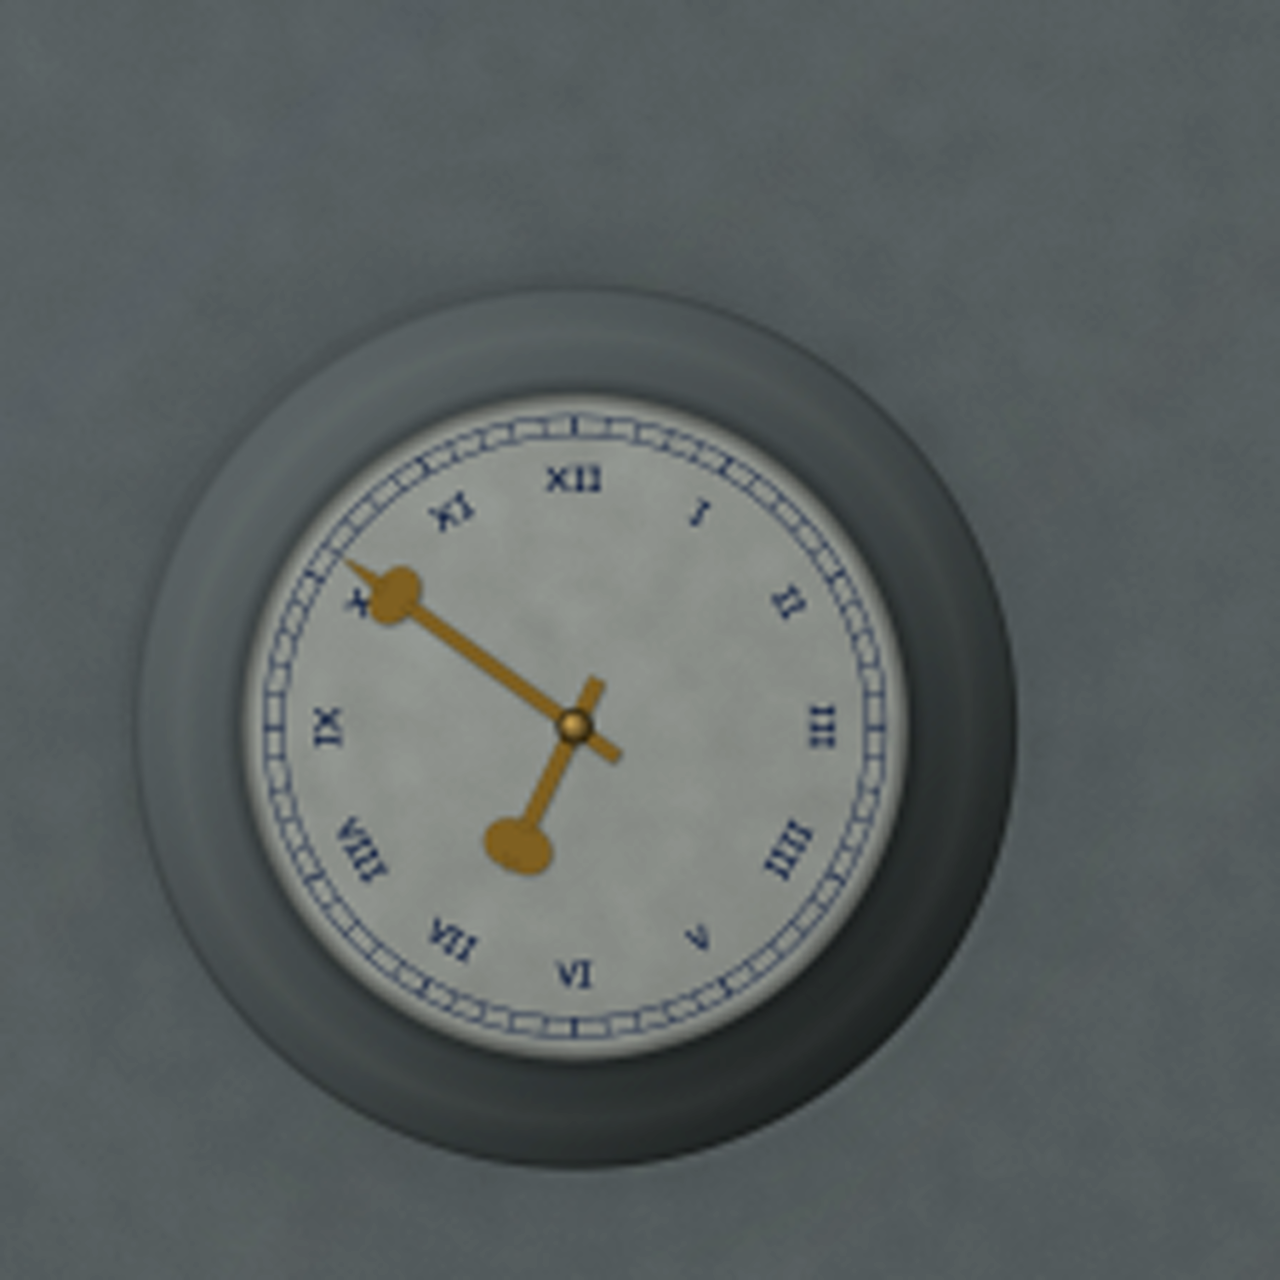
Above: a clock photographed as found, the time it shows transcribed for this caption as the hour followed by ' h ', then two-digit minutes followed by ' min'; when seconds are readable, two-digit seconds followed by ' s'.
6 h 51 min
